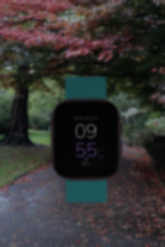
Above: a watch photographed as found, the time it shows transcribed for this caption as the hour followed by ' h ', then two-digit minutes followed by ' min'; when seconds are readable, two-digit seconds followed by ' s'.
9 h 55 min
